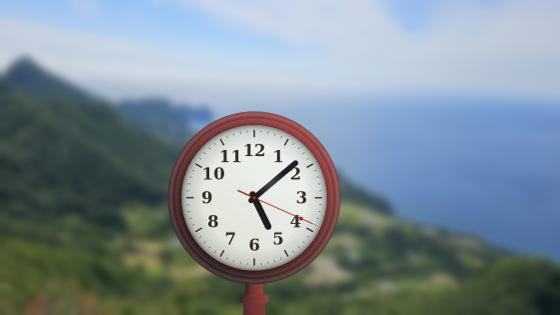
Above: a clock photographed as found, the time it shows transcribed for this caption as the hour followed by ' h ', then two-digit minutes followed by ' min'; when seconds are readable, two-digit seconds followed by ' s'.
5 h 08 min 19 s
